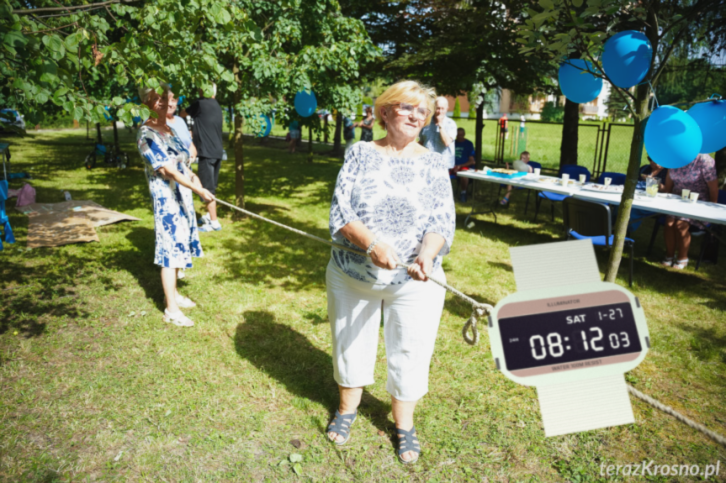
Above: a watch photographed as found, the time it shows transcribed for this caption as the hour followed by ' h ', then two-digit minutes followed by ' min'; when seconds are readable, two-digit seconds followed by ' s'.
8 h 12 min 03 s
